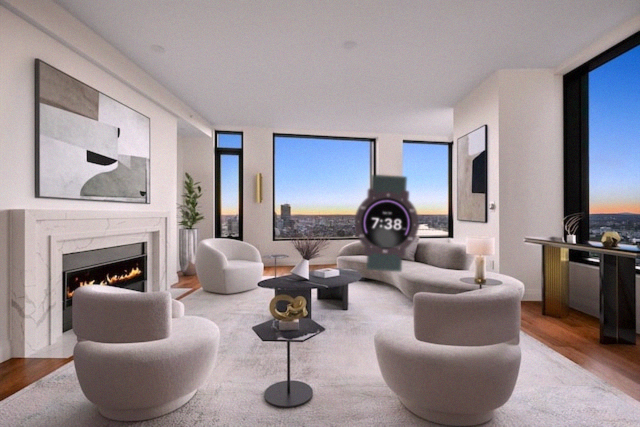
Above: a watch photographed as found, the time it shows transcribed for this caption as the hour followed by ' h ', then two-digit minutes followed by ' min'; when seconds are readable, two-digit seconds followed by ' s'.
7 h 38 min
